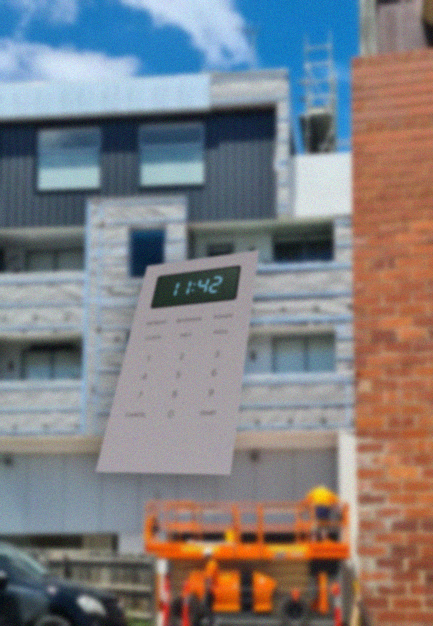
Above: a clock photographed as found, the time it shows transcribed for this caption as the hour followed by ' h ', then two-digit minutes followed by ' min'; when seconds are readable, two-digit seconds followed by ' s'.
11 h 42 min
